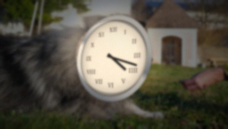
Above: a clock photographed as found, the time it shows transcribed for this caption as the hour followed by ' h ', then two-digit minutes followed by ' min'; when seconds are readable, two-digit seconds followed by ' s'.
4 h 18 min
